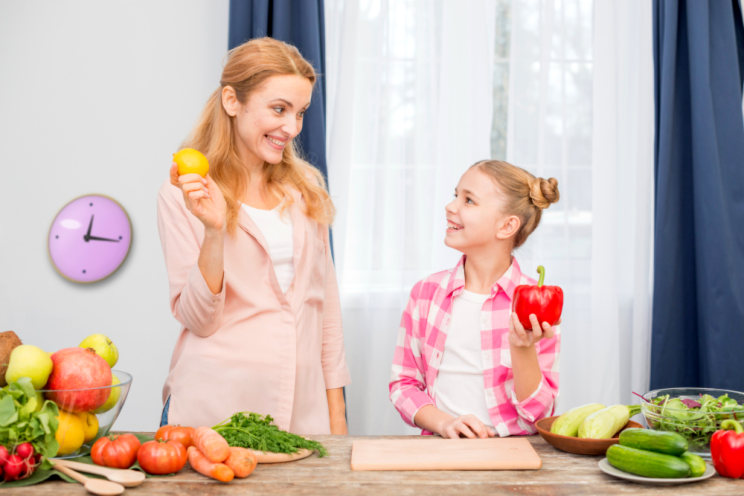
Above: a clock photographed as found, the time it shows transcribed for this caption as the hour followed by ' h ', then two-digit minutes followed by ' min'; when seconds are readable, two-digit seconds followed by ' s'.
12 h 16 min
